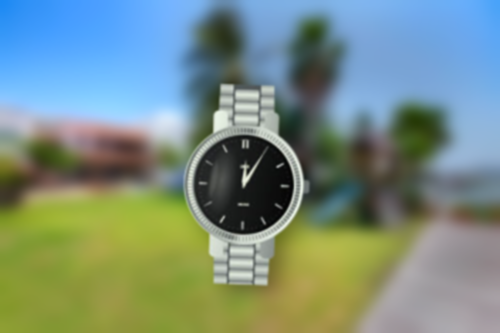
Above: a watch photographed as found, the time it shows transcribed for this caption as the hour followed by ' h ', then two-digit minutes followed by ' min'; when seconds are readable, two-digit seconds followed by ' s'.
12 h 05 min
